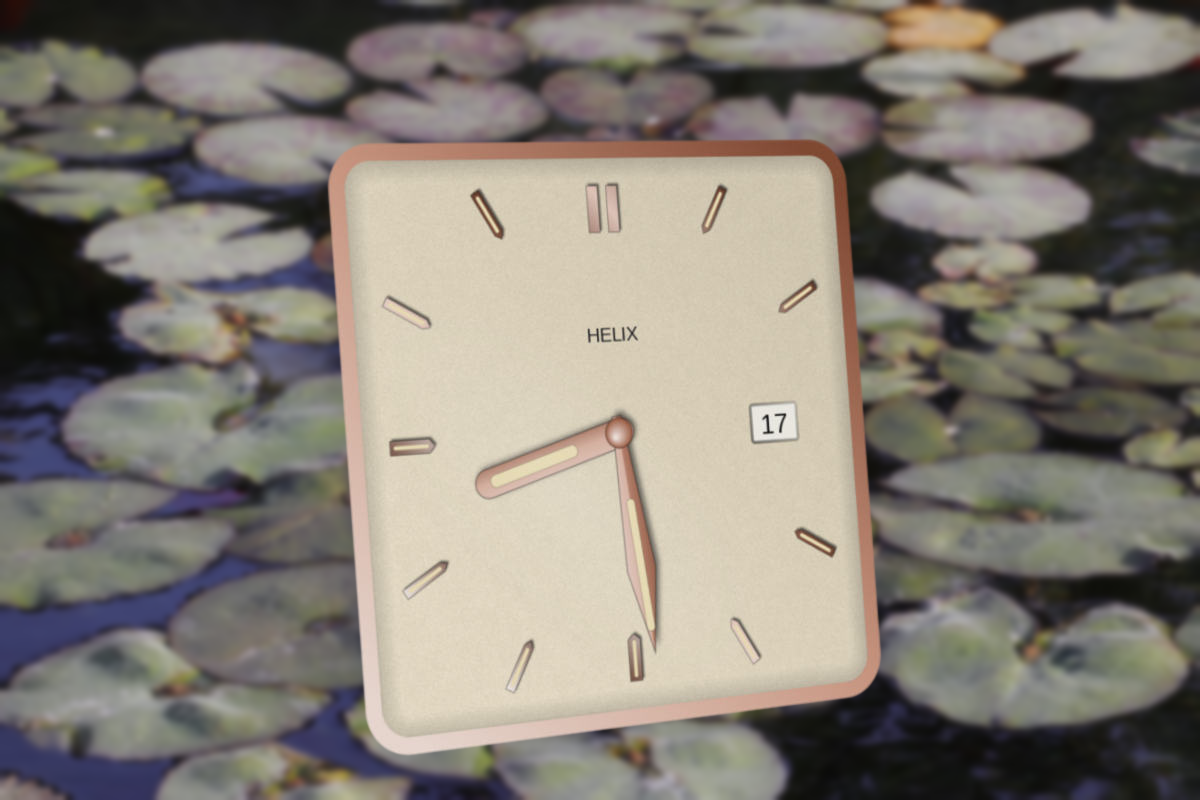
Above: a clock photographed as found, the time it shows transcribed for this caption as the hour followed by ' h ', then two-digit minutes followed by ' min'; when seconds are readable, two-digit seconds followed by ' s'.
8 h 29 min
